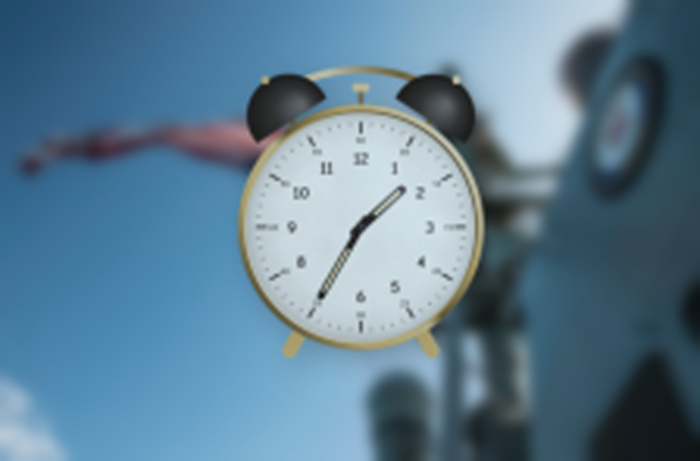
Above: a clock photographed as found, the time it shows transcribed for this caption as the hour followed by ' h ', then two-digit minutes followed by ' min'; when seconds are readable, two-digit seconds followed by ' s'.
1 h 35 min
